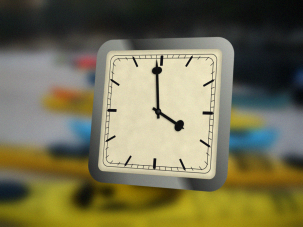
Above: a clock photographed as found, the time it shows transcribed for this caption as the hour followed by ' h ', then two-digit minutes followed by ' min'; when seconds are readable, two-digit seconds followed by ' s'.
3 h 59 min
